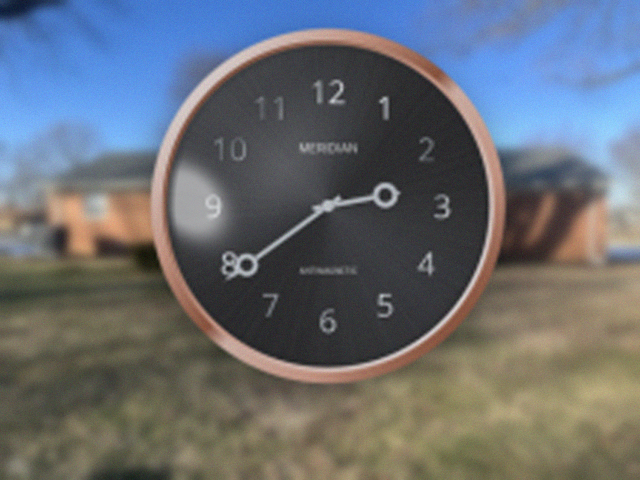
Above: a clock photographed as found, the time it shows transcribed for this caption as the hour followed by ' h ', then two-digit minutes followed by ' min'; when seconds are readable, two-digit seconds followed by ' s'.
2 h 39 min
